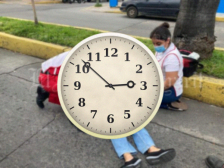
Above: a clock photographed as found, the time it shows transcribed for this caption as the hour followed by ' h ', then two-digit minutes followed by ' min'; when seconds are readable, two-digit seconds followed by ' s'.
2 h 52 min
